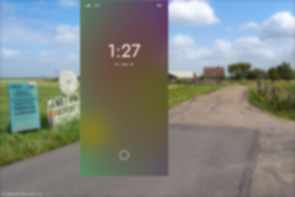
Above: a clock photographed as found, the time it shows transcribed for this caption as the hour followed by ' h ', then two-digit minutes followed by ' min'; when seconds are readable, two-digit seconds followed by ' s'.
1 h 27 min
